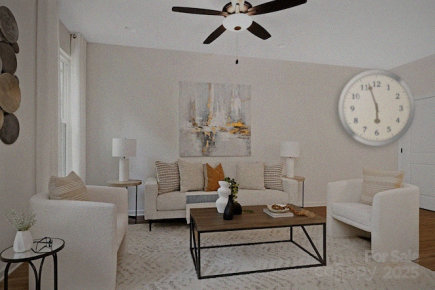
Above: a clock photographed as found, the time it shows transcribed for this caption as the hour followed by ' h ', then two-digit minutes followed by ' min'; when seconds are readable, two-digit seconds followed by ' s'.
5 h 57 min
